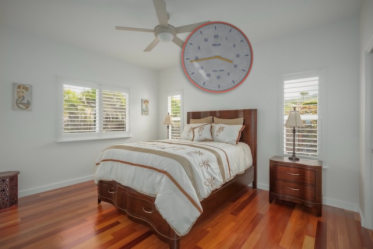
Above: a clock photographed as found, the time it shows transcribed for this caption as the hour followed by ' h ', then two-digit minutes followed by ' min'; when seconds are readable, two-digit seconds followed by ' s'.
3 h 44 min
